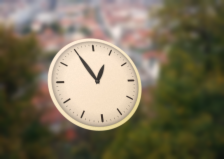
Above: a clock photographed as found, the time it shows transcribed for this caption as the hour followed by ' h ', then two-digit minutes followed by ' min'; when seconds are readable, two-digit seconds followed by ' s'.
12 h 55 min
